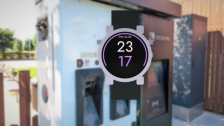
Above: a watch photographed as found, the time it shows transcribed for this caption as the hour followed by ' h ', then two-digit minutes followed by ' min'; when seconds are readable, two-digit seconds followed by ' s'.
23 h 17 min
